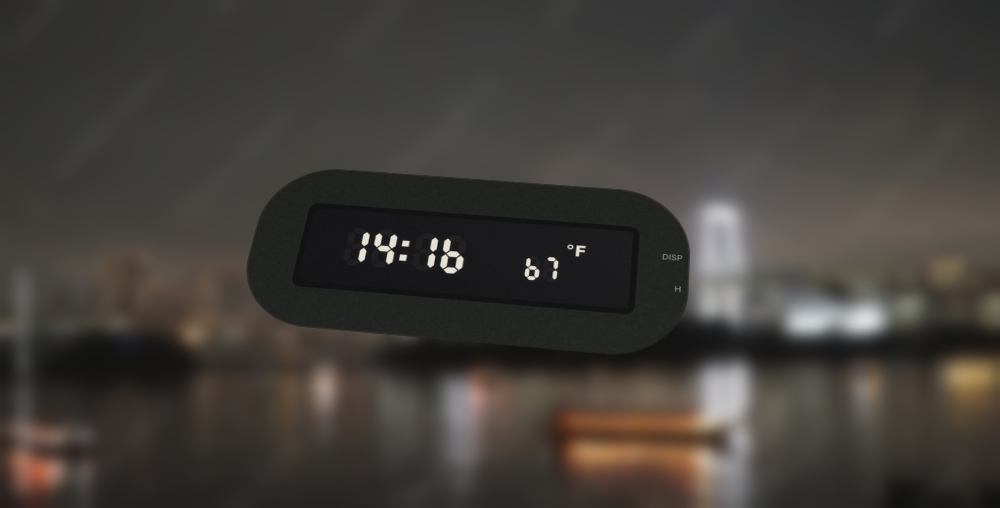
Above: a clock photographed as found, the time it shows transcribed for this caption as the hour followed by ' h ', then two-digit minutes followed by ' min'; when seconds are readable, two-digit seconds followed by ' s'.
14 h 16 min
